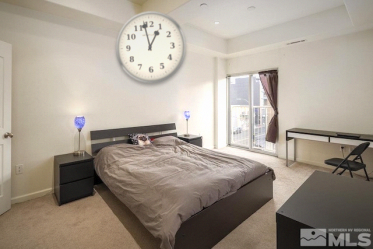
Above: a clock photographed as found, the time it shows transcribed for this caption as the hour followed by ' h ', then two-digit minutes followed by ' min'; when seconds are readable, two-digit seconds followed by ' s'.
12 h 58 min
